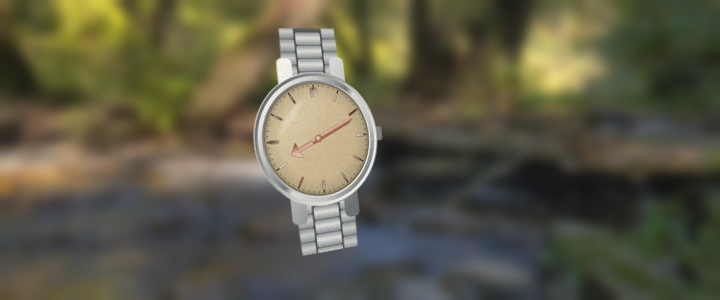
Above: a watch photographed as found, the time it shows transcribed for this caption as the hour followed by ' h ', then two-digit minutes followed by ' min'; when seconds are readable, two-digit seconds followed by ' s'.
8 h 11 min
